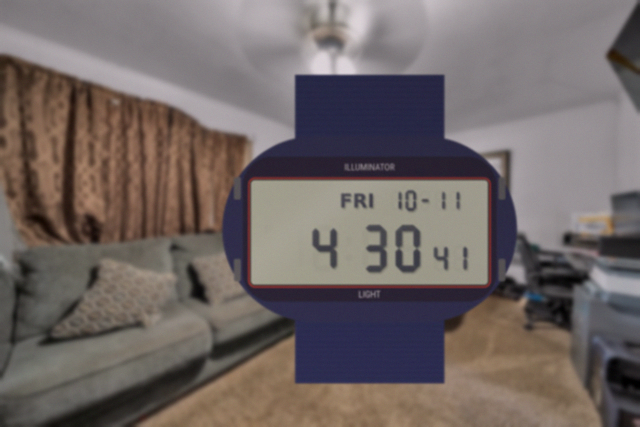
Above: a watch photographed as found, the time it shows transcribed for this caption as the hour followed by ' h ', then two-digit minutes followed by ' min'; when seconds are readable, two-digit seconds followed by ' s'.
4 h 30 min 41 s
